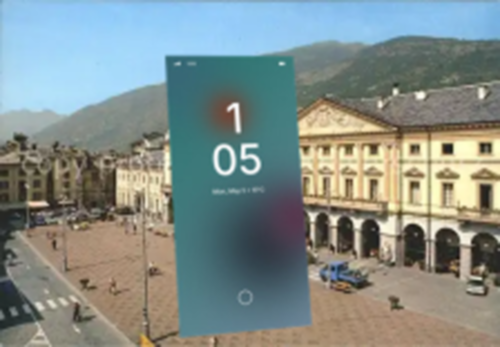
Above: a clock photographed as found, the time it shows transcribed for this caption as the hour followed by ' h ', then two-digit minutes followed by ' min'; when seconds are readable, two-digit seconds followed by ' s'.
1 h 05 min
